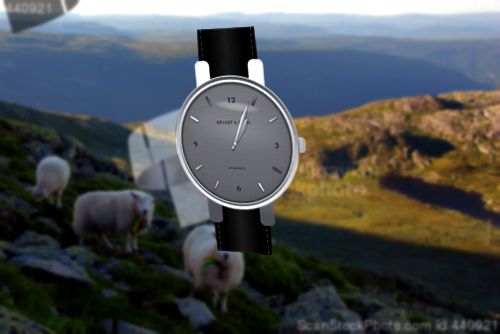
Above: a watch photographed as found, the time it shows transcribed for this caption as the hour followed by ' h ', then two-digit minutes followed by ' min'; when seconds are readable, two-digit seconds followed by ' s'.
1 h 04 min
